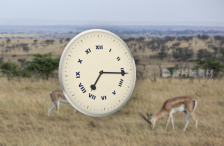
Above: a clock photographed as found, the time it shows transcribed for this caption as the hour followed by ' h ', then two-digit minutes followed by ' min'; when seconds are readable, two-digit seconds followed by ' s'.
7 h 16 min
